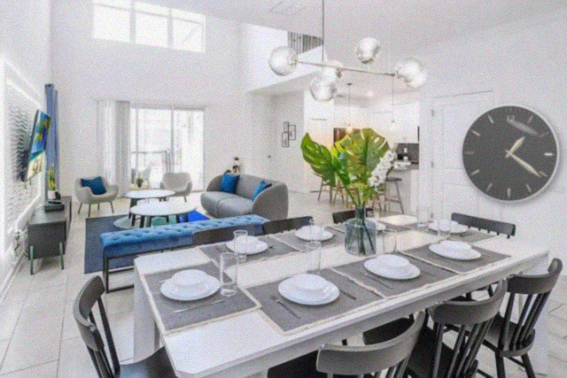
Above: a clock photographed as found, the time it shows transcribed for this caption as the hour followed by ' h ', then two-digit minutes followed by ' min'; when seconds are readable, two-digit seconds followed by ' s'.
1 h 21 min
